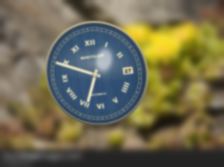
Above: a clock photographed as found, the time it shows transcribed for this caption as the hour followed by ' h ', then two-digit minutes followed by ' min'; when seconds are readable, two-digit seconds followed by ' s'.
6 h 49 min
